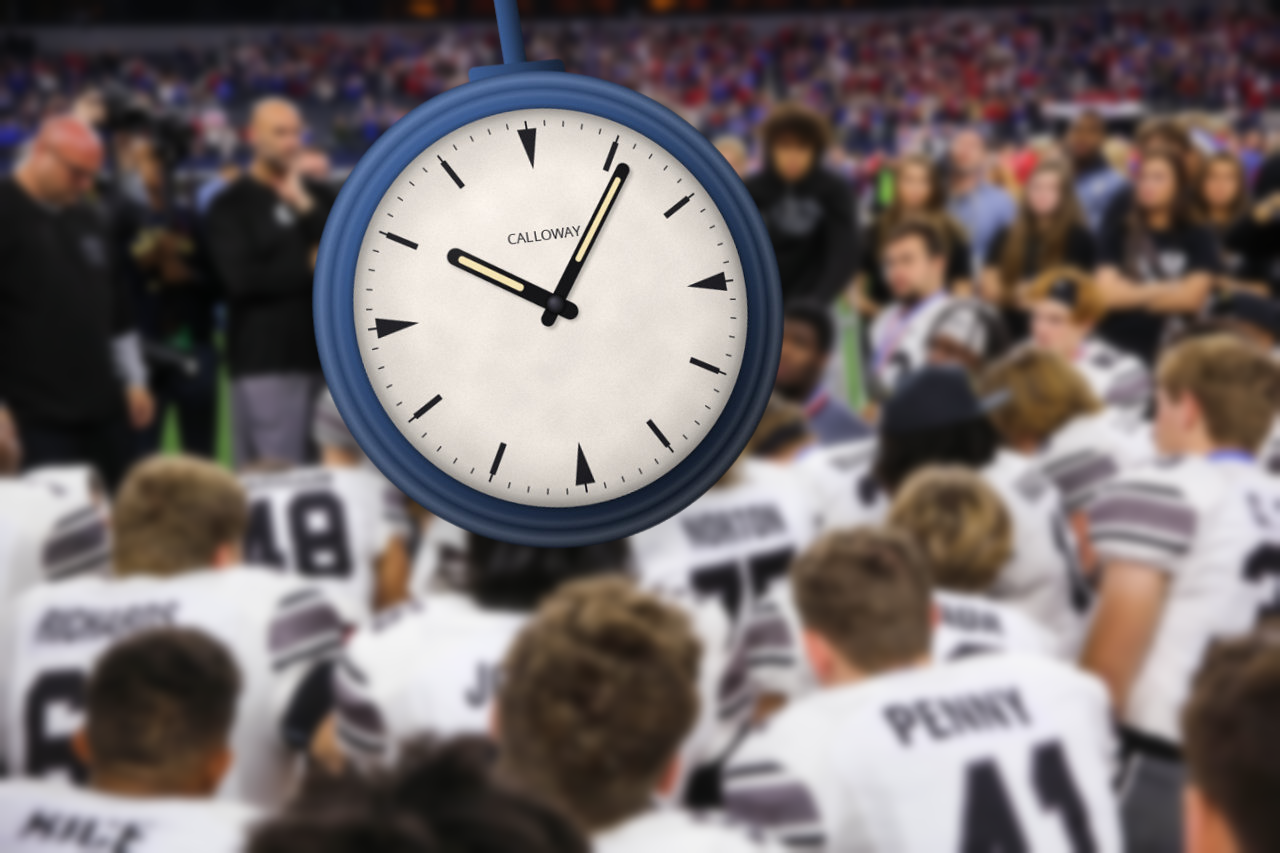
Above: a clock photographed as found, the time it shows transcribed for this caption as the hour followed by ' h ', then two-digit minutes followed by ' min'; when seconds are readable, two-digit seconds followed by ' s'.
10 h 06 min
